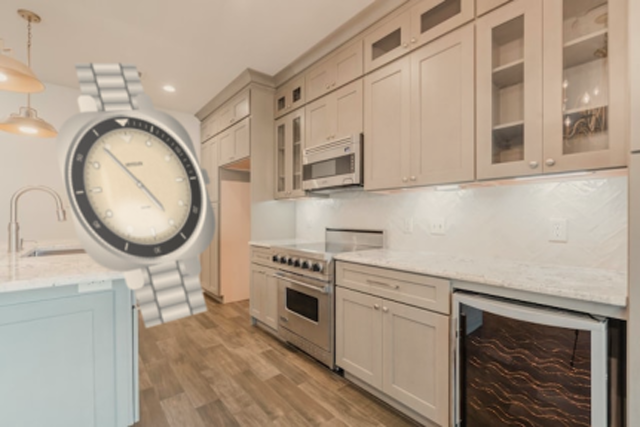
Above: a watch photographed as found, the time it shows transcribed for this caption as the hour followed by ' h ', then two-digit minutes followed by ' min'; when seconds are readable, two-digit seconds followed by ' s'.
4 h 54 min
